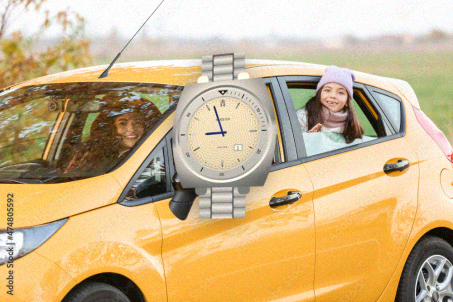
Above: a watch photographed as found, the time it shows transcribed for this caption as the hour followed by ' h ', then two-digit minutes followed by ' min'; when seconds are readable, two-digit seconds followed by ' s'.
8 h 57 min
